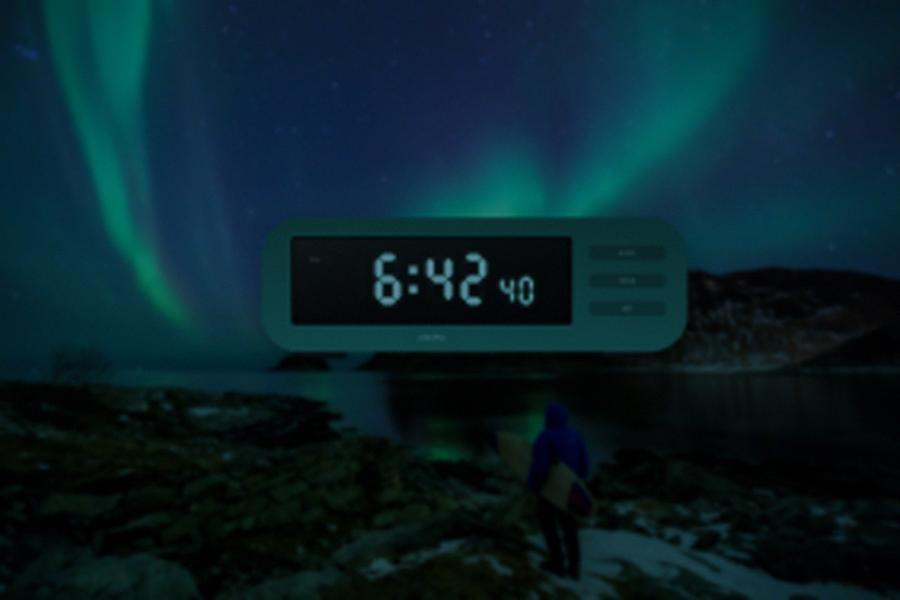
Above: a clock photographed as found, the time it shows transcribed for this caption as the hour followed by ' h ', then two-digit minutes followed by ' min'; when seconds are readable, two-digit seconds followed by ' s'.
6 h 42 min 40 s
